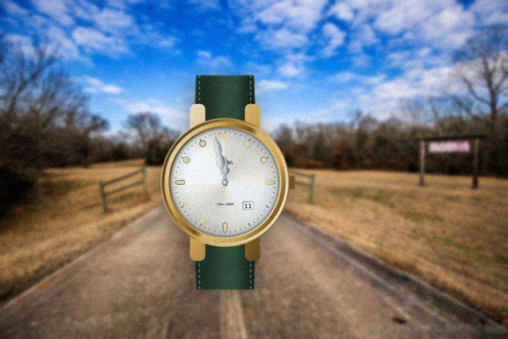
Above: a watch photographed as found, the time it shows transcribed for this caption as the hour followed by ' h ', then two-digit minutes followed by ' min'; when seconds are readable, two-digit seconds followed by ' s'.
11 h 58 min
